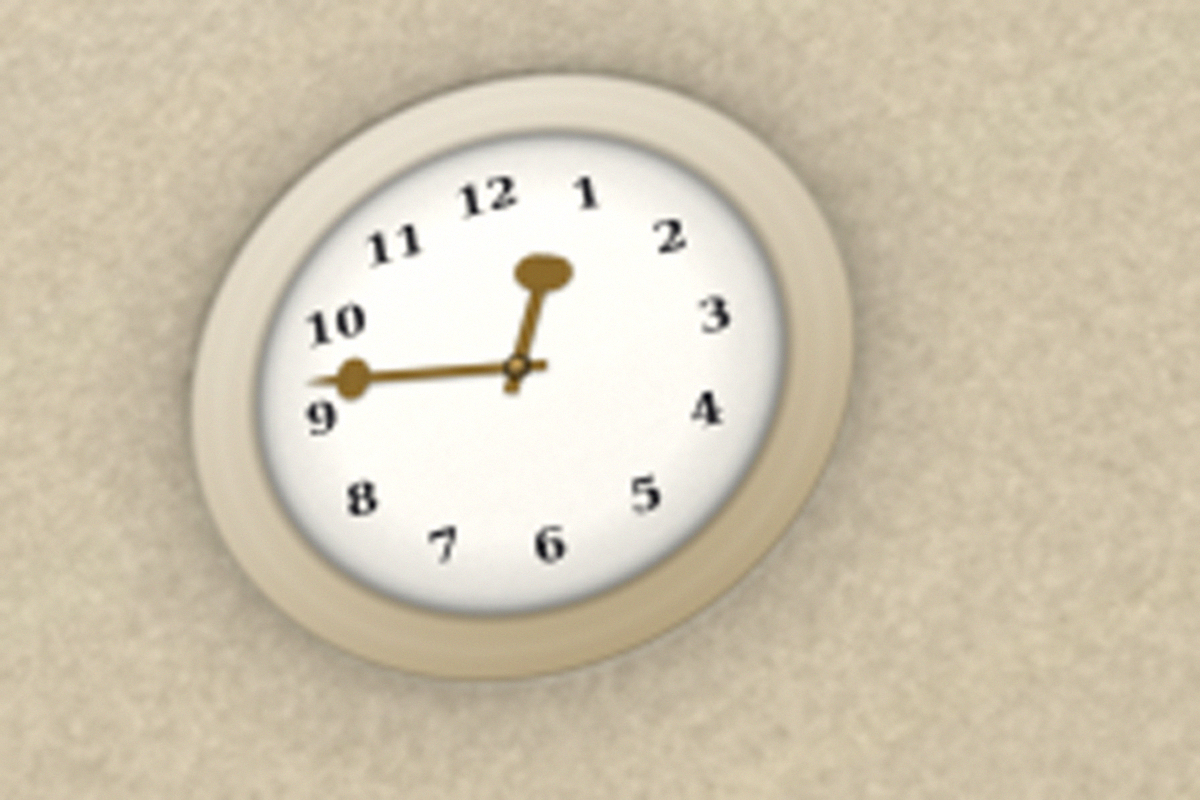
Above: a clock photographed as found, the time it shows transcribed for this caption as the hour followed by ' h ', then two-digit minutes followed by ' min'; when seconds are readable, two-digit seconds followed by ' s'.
12 h 47 min
